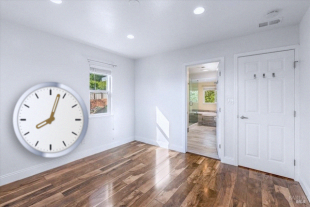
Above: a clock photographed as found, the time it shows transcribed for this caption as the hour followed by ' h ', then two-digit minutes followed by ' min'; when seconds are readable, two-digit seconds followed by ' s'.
8 h 03 min
